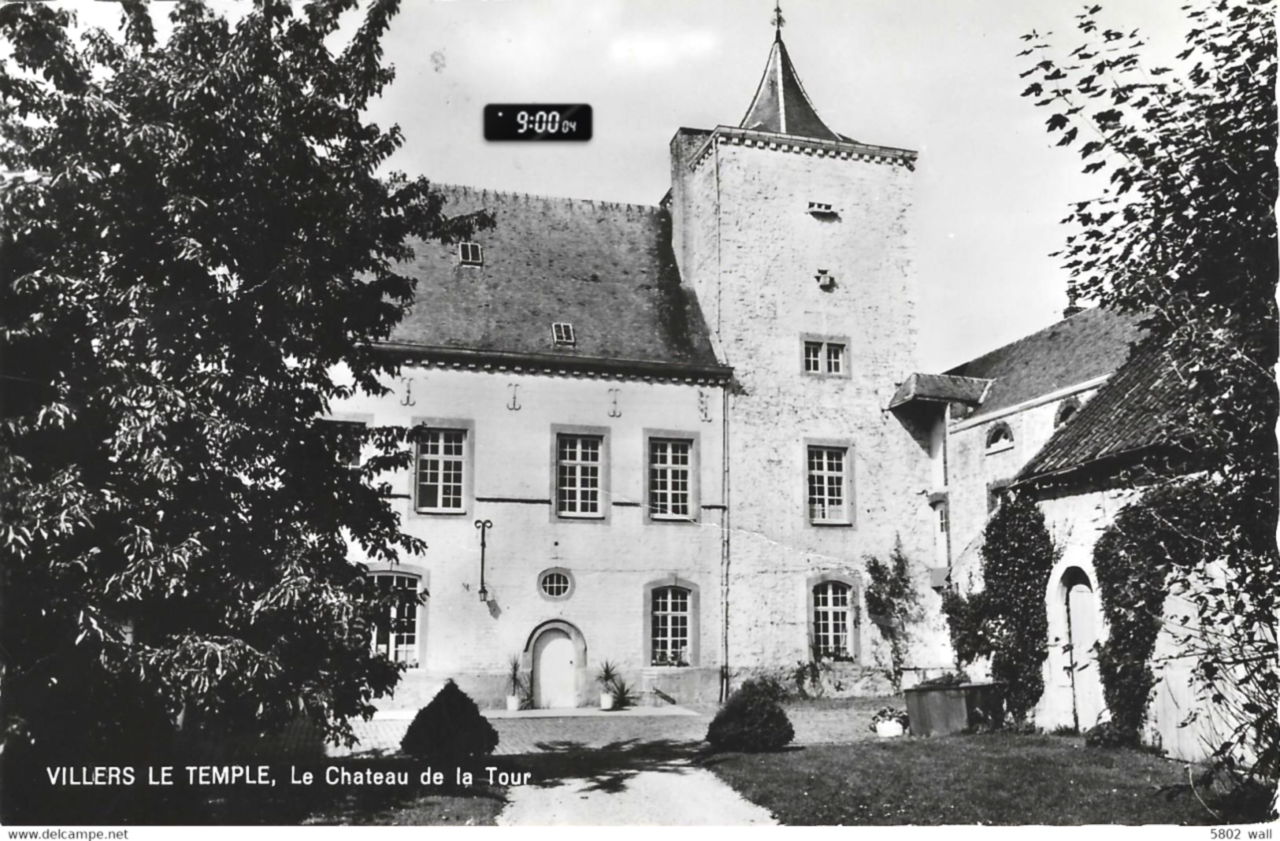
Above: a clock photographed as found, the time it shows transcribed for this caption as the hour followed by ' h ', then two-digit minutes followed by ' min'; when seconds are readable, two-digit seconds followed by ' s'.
9 h 00 min 04 s
